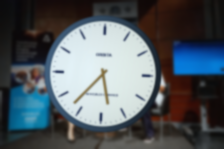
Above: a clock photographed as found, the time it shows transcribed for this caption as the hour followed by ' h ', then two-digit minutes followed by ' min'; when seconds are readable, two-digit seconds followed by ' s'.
5 h 37 min
